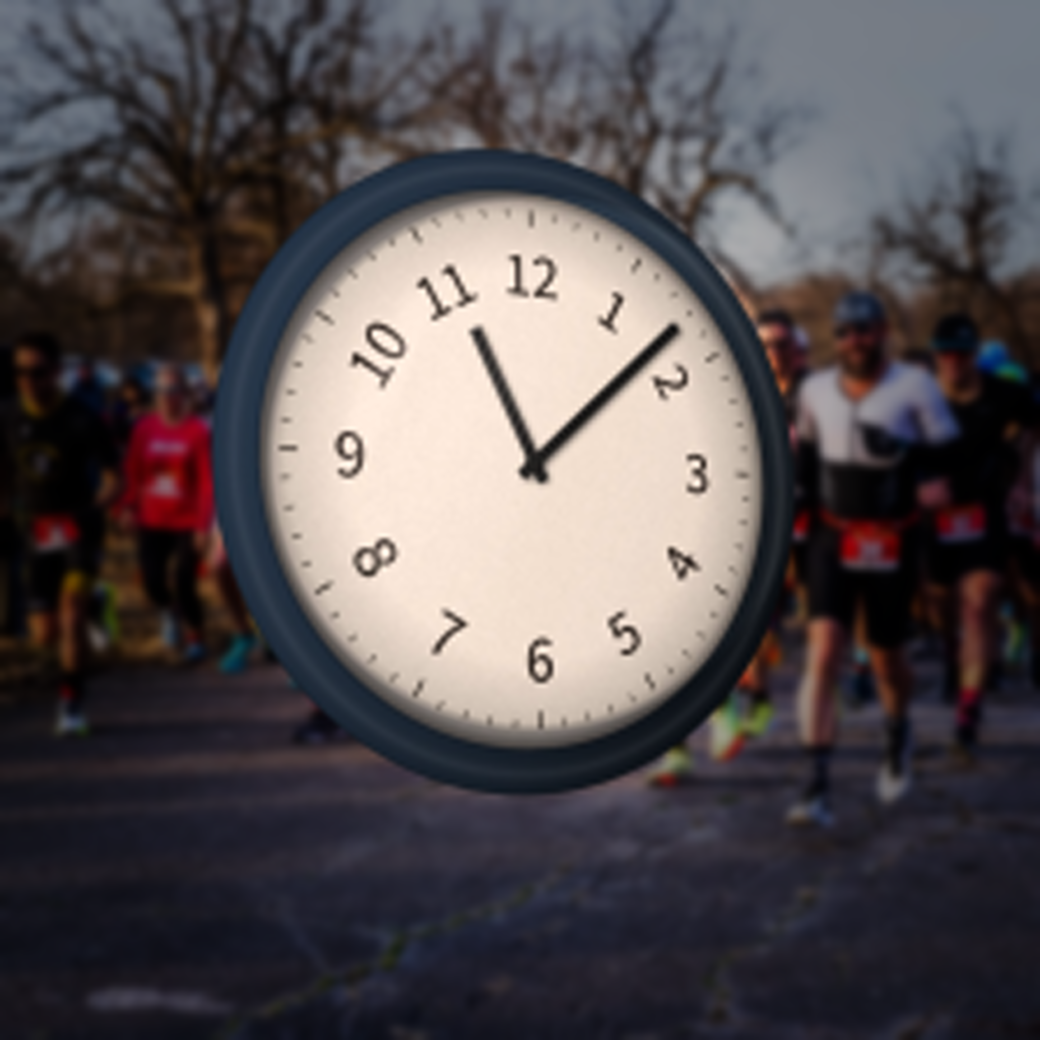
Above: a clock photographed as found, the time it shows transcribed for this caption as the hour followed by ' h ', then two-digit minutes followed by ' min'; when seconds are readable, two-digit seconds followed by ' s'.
11 h 08 min
